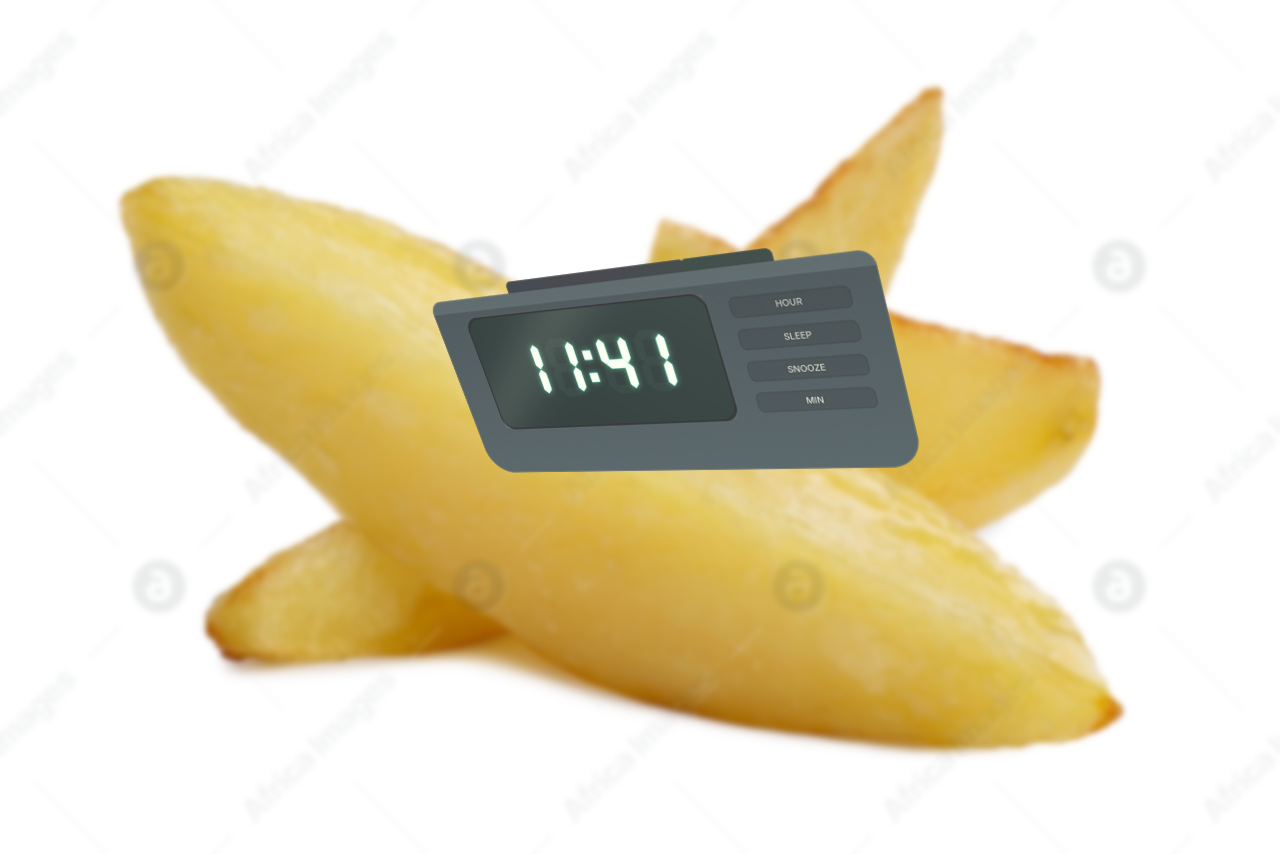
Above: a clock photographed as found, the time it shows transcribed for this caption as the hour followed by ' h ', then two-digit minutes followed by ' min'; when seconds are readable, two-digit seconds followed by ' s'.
11 h 41 min
